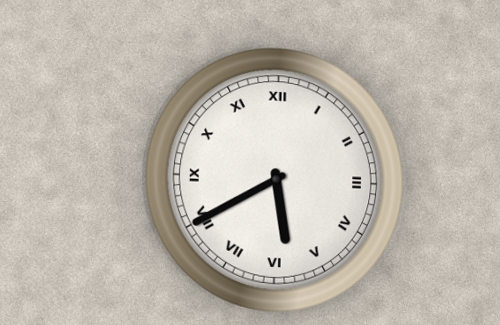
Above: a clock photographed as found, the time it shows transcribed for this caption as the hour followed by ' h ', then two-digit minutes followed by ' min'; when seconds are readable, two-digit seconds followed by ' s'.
5 h 40 min
